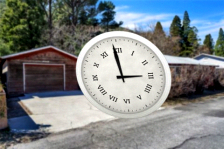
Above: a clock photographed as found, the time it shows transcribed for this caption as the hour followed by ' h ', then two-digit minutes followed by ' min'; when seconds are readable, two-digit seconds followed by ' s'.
2 h 59 min
